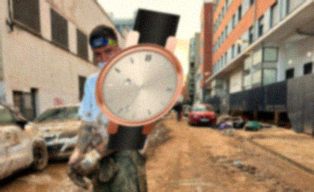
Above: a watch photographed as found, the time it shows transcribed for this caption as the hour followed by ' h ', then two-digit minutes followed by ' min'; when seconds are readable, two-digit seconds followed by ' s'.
9 h 33 min
